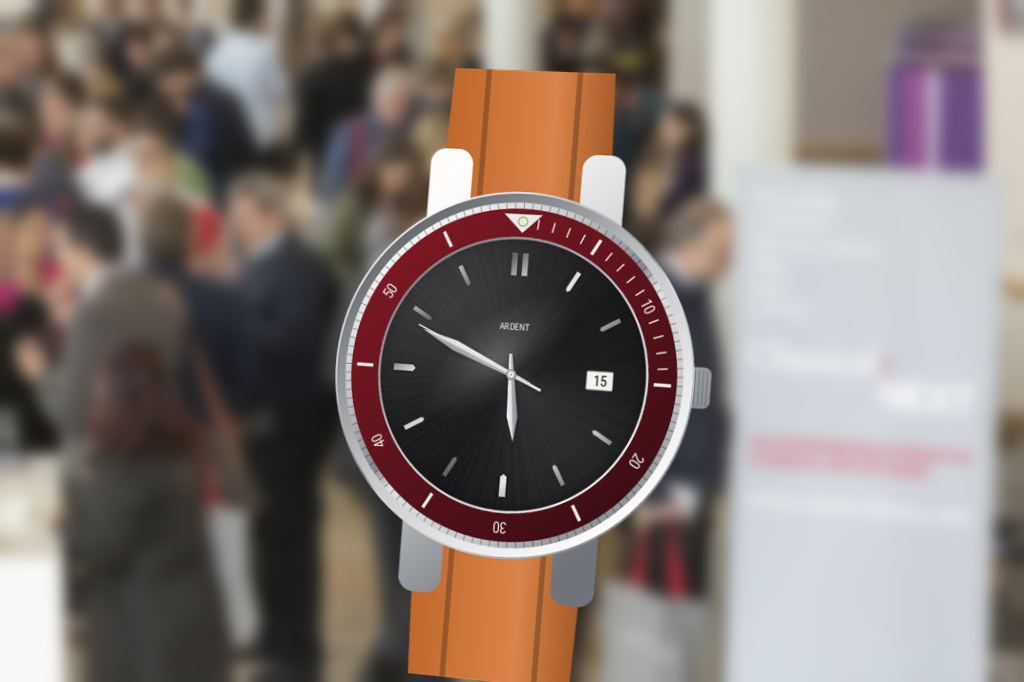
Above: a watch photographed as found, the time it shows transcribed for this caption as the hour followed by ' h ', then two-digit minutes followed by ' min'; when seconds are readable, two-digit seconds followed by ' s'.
5 h 48 min 49 s
